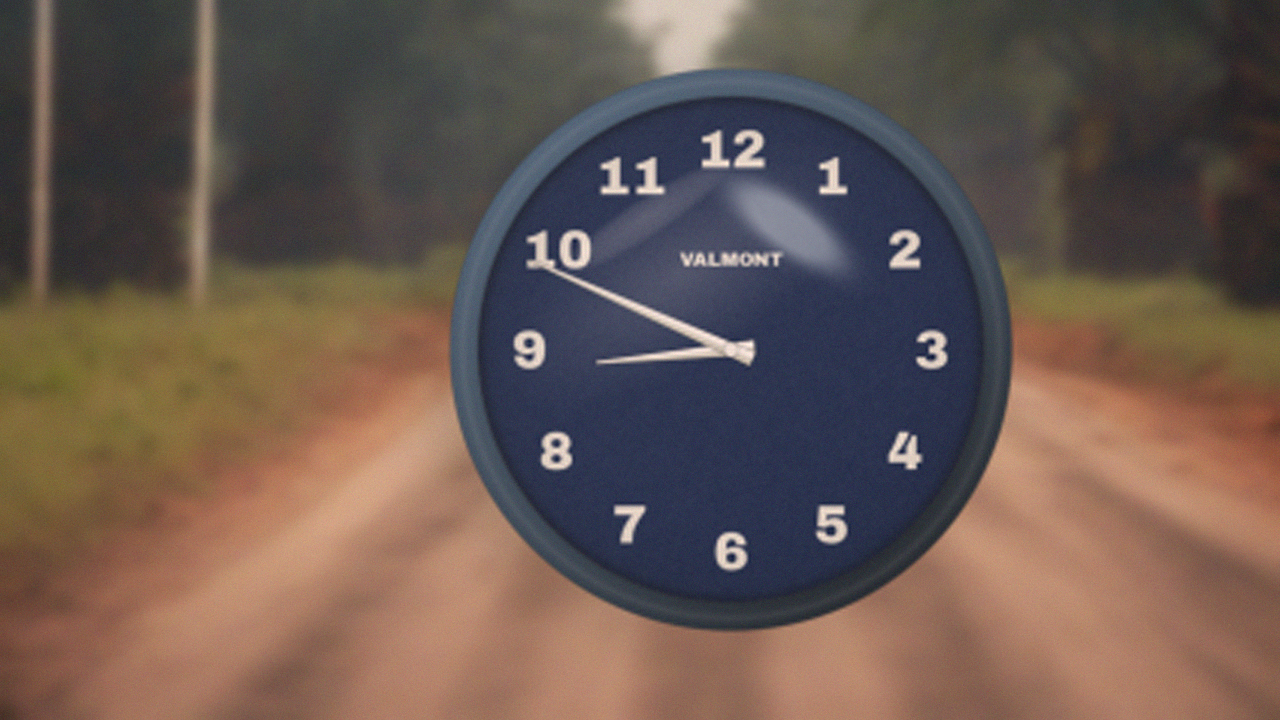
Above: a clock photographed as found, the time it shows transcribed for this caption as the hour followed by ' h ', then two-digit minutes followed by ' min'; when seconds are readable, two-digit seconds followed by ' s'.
8 h 49 min
